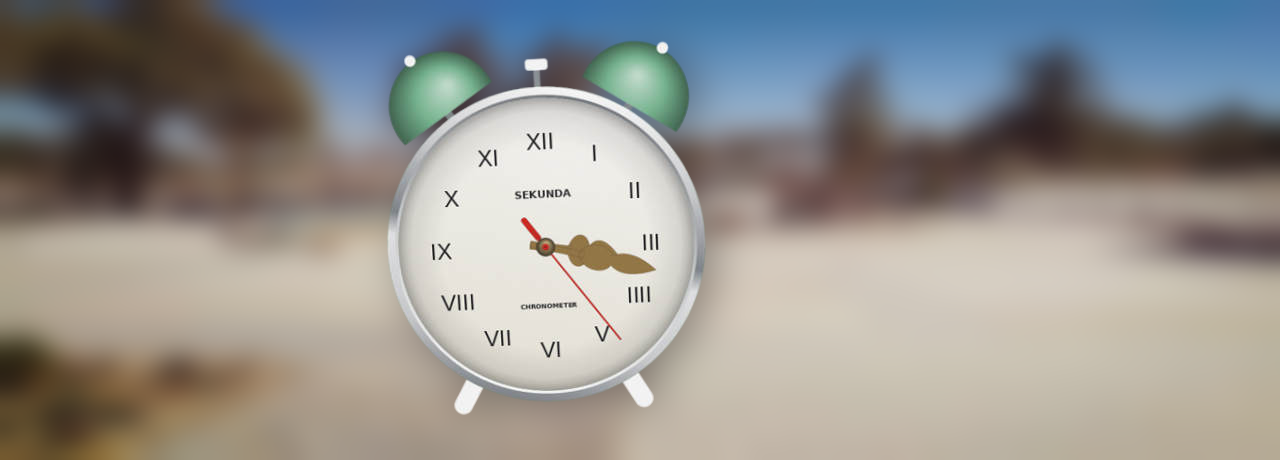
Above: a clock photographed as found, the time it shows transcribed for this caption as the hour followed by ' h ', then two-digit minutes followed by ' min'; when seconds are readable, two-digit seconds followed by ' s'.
3 h 17 min 24 s
